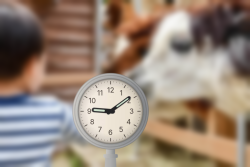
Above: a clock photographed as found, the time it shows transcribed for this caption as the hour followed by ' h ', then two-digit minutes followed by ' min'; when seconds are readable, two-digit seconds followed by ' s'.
9 h 09 min
